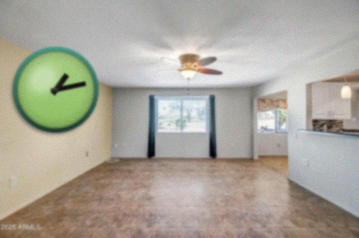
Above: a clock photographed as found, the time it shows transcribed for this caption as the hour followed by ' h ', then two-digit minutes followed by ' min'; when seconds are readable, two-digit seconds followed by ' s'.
1 h 13 min
